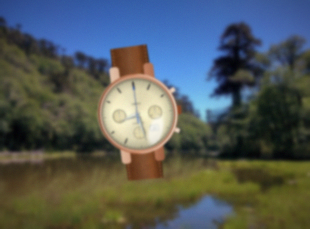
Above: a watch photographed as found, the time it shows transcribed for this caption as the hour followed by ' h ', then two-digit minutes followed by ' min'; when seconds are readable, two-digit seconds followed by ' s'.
8 h 28 min
